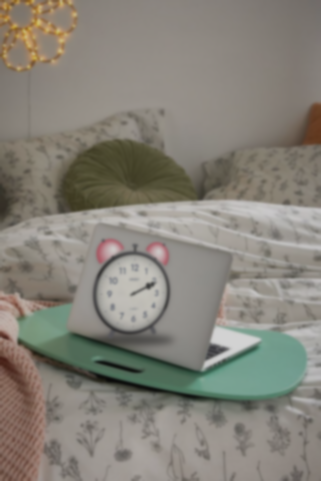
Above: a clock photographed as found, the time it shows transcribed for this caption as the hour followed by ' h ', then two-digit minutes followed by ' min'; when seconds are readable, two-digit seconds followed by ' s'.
2 h 11 min
